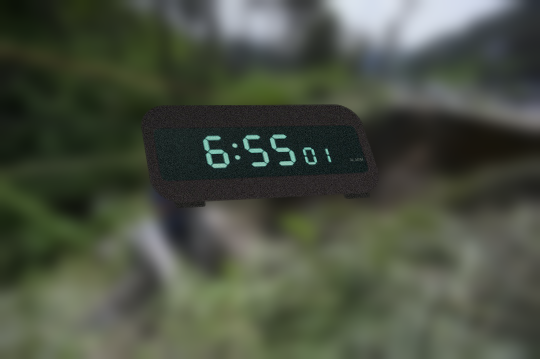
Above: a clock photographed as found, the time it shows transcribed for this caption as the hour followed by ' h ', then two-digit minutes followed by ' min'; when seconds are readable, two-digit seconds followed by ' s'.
6 h 55 min 01 s
